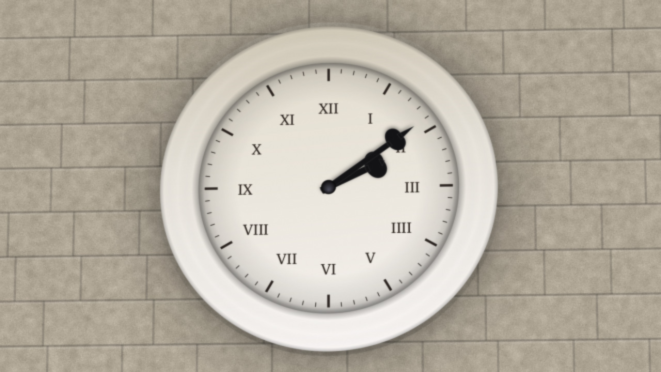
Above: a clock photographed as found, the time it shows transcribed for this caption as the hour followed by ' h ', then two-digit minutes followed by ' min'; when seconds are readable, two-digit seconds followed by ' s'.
2 h 09 min
